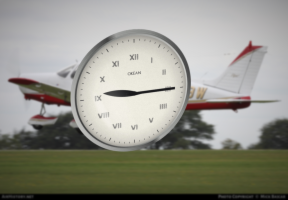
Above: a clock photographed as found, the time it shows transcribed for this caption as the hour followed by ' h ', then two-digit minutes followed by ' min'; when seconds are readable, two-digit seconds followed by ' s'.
9 h 15 min
